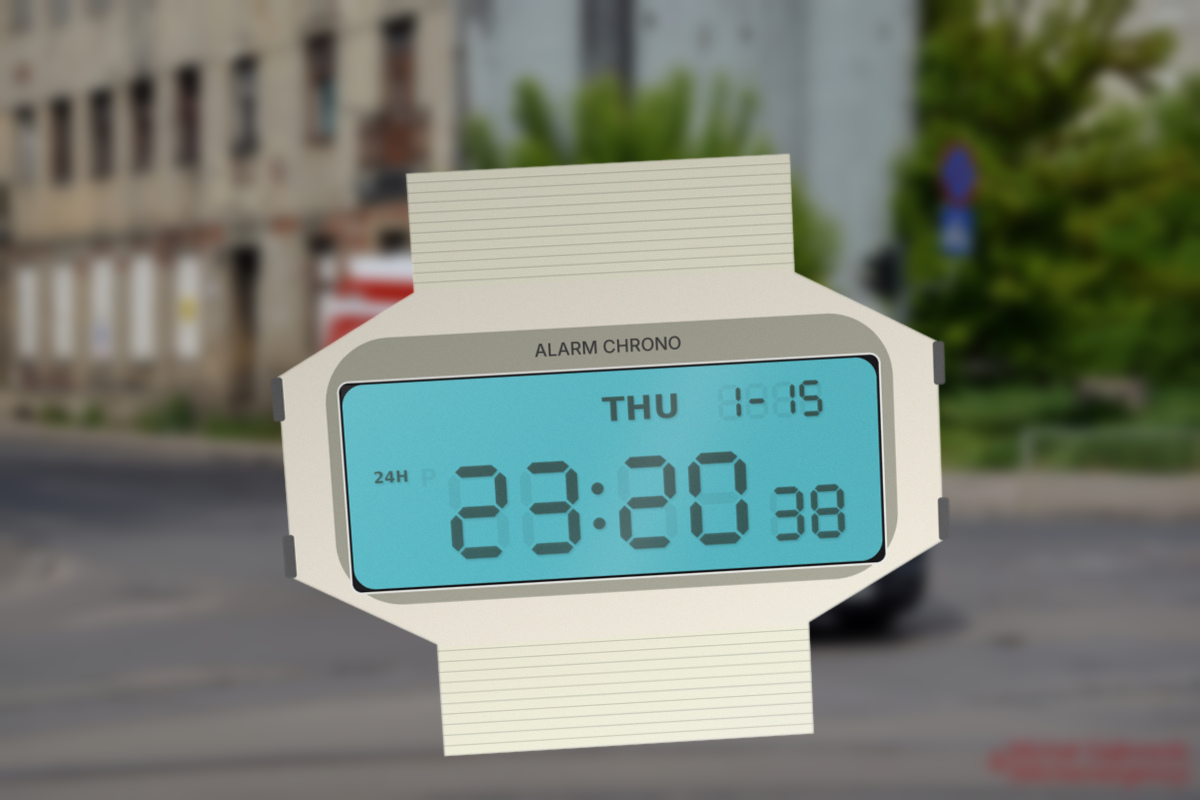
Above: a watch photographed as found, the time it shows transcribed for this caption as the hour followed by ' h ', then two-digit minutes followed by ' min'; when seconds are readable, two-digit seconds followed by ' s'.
23 h 20 min 38 s
